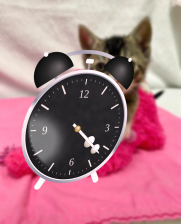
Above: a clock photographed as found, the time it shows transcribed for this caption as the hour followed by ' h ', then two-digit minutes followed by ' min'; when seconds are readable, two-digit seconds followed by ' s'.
4 h 22 min
